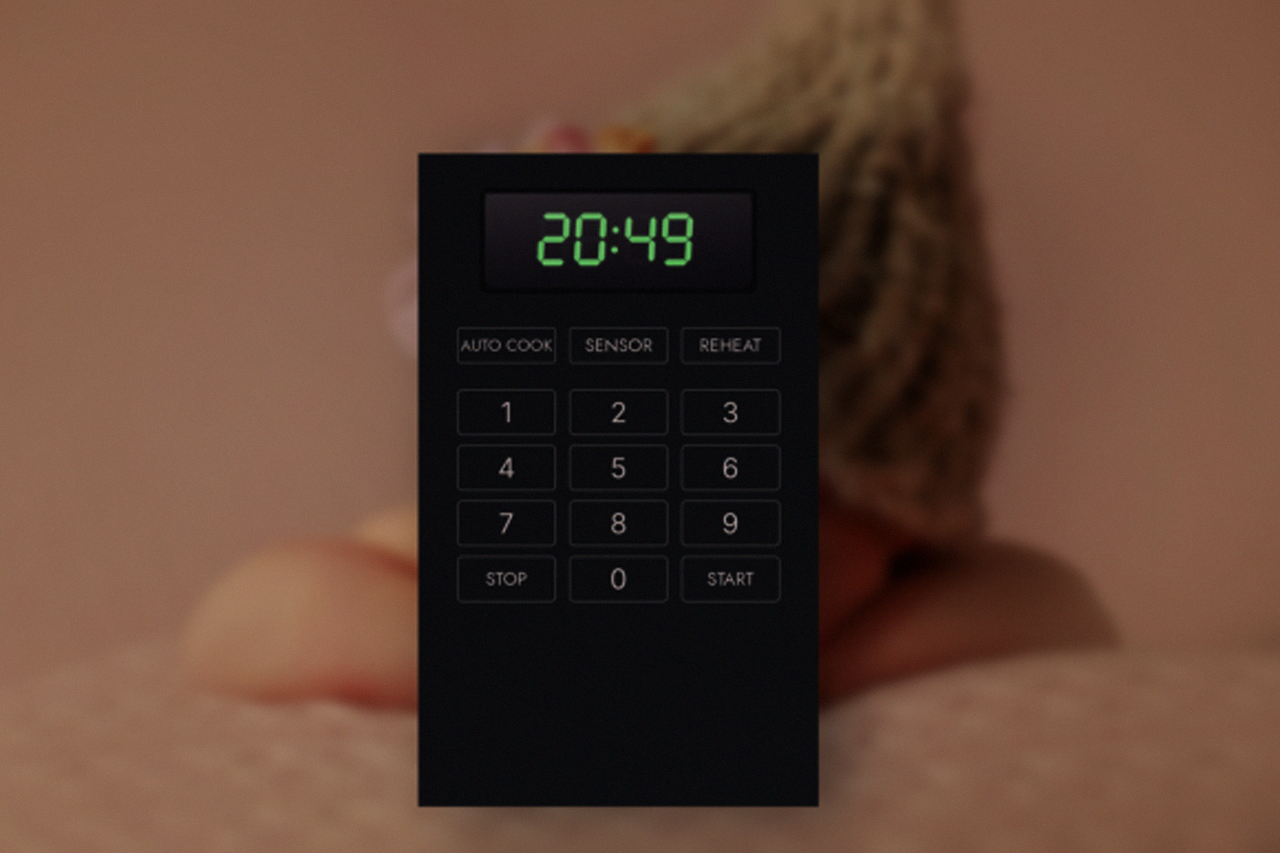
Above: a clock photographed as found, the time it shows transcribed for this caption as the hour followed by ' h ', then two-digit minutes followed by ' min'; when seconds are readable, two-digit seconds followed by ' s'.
20 h 49 min
